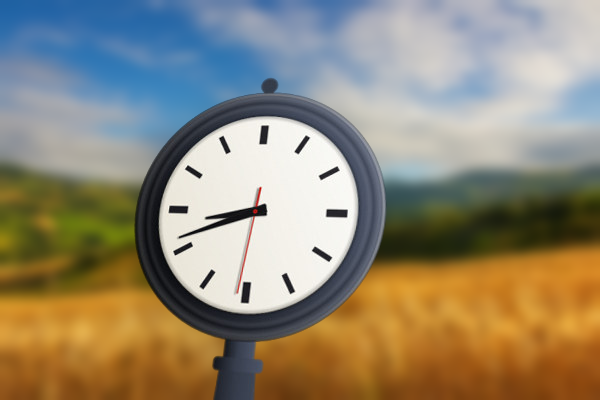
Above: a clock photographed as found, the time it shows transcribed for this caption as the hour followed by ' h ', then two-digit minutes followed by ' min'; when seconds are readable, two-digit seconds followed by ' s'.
8 h 41 min 31 s
